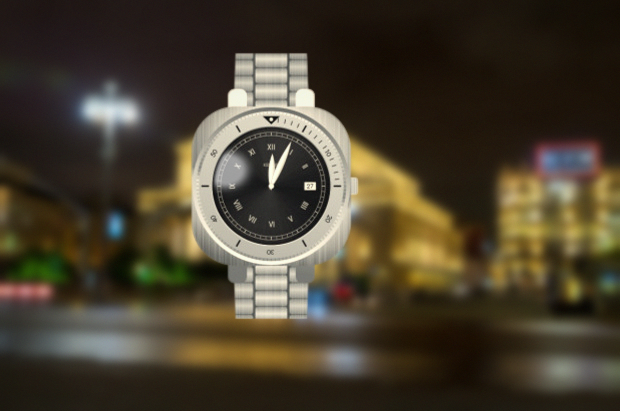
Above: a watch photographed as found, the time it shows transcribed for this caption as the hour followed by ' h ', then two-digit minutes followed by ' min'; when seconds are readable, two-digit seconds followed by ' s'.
12 h 04 min
